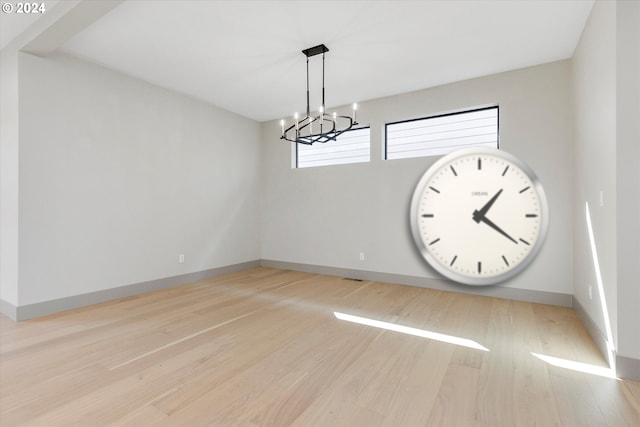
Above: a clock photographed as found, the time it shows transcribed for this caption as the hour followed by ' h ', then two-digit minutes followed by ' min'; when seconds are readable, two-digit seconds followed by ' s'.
1 h 21 min
